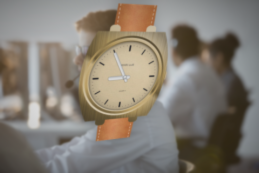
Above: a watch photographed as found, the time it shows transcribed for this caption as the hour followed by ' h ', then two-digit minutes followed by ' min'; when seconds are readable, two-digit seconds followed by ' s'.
8 h 55 min
